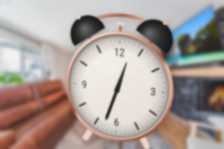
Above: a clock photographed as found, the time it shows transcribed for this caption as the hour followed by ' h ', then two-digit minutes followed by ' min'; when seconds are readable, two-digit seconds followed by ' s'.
12 h 33 min
